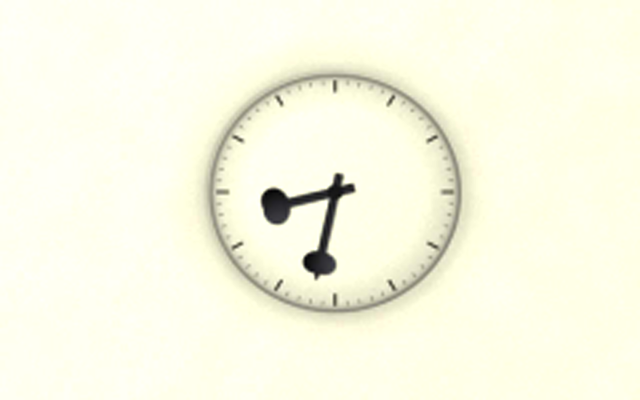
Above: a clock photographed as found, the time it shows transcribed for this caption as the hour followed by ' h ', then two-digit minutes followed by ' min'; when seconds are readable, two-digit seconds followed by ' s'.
8 h 32 min
